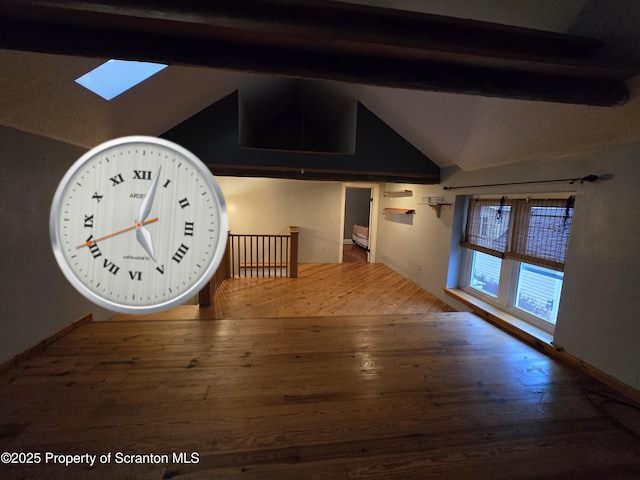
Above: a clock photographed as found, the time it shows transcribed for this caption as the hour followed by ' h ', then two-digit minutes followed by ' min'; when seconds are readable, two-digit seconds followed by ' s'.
5 h 02 min 41 s
